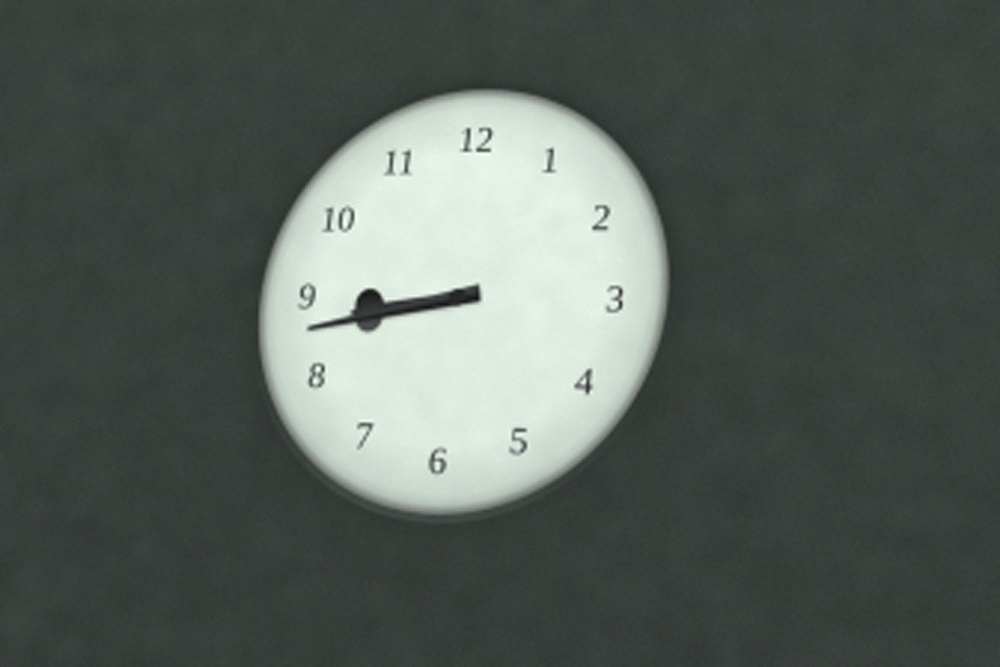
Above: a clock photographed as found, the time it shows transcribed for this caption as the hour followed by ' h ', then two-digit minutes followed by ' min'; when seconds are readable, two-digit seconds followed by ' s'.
8 h 43 min
